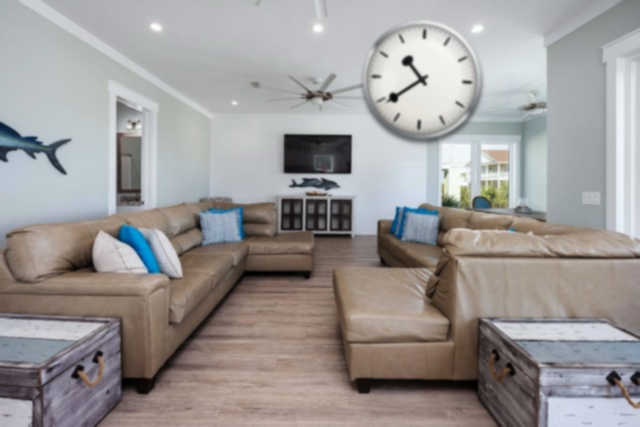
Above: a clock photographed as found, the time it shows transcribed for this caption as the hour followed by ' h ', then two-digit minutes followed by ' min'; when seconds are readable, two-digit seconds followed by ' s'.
10 h 39 min
